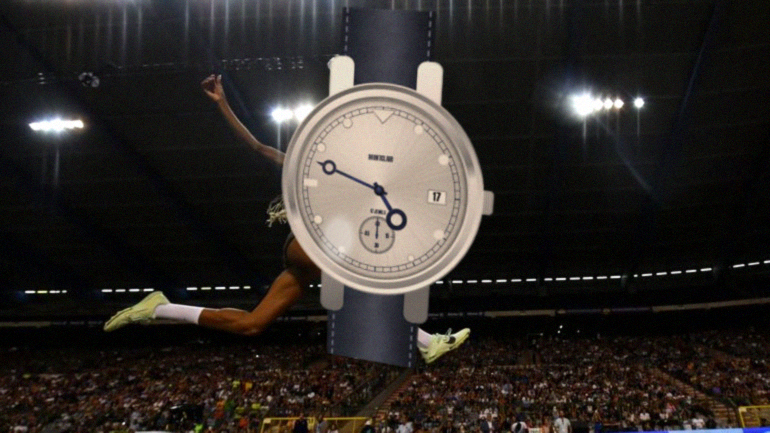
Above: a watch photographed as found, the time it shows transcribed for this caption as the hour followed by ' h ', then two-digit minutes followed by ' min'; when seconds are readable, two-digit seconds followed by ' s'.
4 h 48 min
